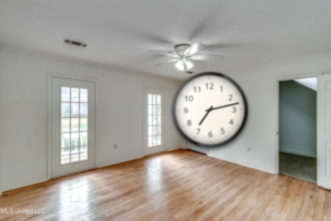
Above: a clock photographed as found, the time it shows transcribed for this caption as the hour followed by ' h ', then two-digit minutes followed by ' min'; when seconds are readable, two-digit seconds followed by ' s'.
7 h 13 min
